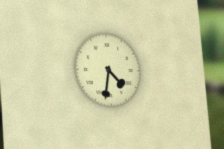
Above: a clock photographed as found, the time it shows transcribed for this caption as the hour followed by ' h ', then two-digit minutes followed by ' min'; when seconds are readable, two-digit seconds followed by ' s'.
4 h 32 min
